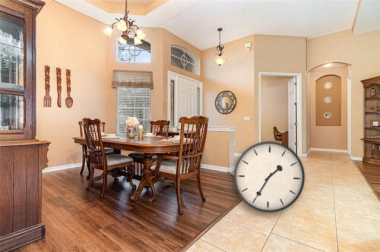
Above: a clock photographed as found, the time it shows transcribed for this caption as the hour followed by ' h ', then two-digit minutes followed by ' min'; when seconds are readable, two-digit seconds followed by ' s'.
1 h 35 min
